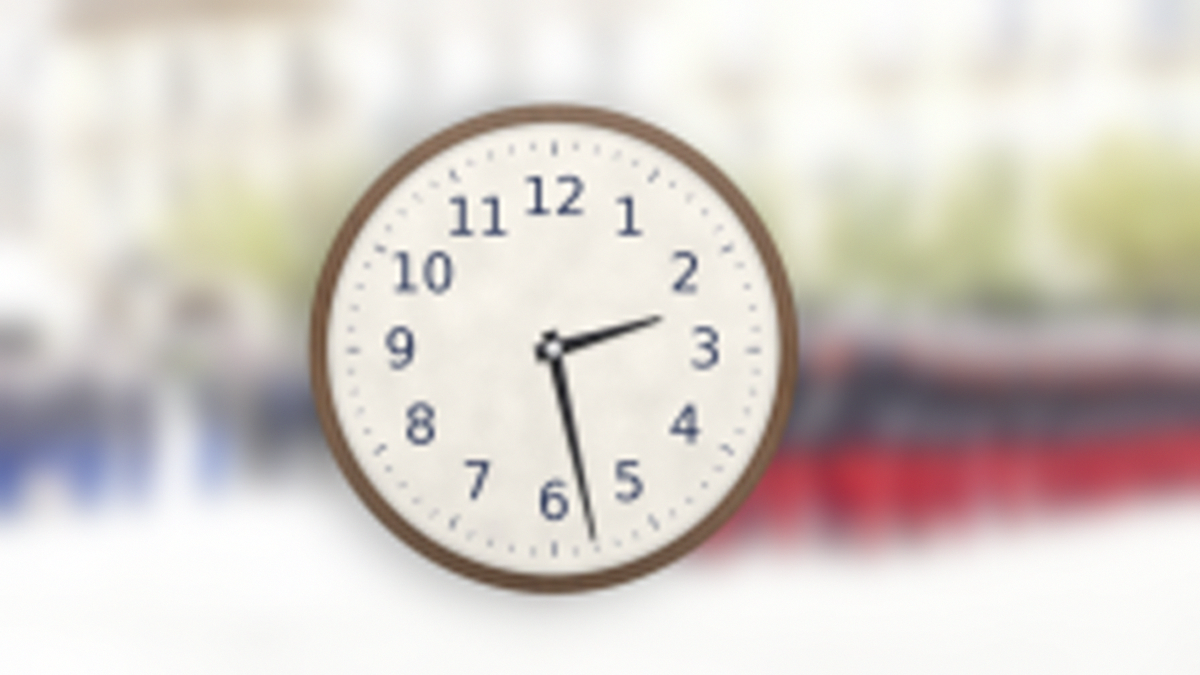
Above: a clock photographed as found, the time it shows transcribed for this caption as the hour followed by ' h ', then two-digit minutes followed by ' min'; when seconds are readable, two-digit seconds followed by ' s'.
2 h 28 min
